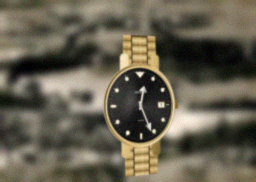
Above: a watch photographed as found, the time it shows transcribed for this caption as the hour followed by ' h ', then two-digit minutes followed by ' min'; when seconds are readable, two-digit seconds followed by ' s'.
12 h 26 min
